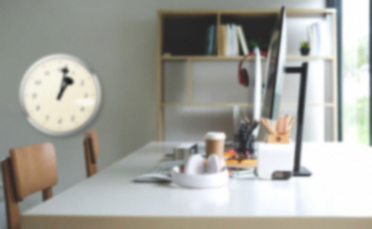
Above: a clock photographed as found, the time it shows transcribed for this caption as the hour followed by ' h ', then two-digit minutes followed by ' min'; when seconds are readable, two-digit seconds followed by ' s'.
1 h 02 min
